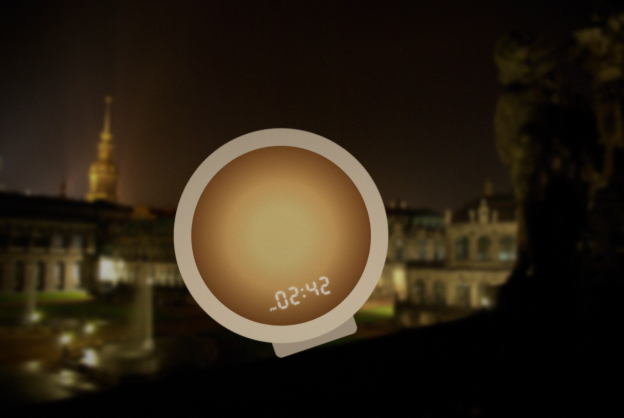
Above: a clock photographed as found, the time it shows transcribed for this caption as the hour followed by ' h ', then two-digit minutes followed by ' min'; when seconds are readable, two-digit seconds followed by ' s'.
2 h 42 min
